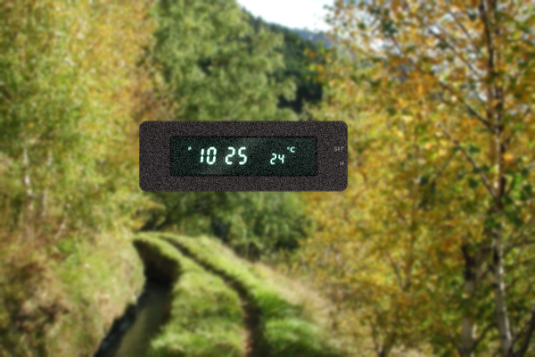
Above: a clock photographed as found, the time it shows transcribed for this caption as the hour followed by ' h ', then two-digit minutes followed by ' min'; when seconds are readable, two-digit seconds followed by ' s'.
10 h 25 min
